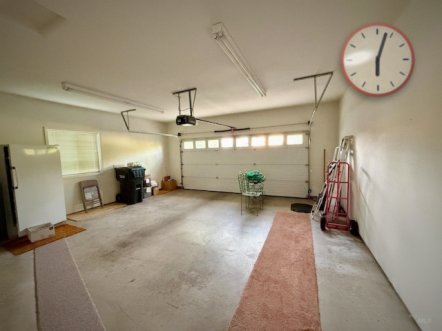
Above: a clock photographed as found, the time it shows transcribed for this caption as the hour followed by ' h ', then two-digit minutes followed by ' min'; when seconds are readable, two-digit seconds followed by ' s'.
6 h 03 min
